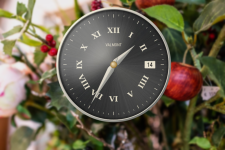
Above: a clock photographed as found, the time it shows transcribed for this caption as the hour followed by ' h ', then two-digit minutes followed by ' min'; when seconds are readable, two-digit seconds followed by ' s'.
1 h 35 min
